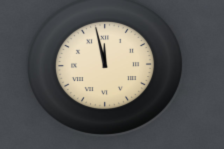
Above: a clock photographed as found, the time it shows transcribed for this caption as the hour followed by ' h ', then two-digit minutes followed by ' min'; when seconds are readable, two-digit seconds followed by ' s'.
11 h 58 min
